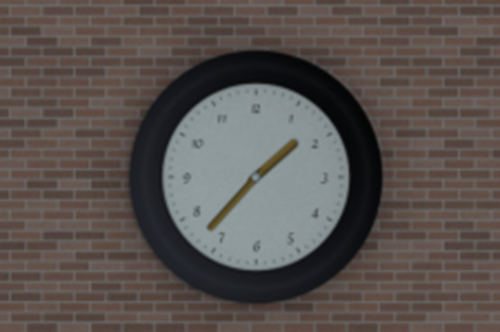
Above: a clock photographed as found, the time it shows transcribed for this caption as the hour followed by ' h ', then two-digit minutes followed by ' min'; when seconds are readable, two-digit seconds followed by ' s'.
1 h 37 min
